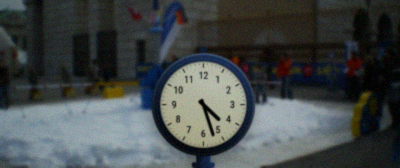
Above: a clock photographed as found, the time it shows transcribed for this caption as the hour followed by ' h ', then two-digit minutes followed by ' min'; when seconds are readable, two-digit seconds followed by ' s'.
4 h 27 min
